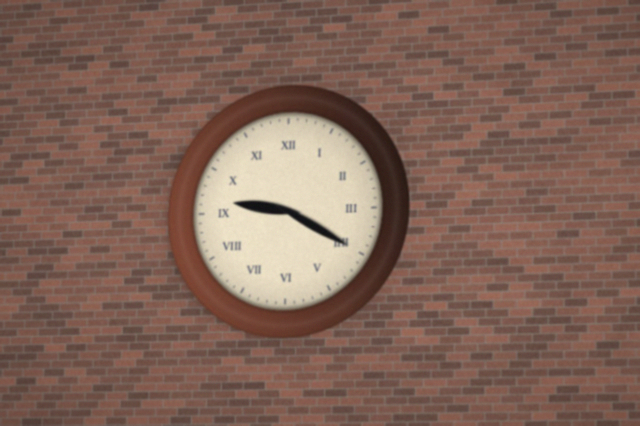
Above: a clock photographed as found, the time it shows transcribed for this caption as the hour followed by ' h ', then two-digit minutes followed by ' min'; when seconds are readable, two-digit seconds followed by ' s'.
9 h 20 min
